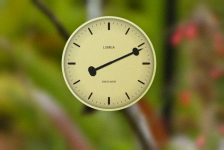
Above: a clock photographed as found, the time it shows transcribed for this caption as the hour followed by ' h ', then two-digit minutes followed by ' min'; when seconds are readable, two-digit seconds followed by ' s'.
8 h 11 min
